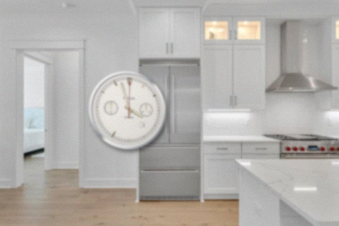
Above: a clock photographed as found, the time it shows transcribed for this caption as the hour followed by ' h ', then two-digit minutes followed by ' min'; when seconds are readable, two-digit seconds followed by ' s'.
3 h 57 min
